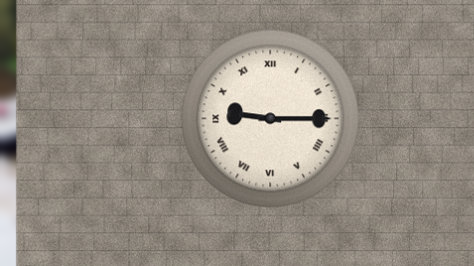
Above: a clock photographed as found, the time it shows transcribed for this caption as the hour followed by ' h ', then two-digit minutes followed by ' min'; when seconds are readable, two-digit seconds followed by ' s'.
9 h 15 min
